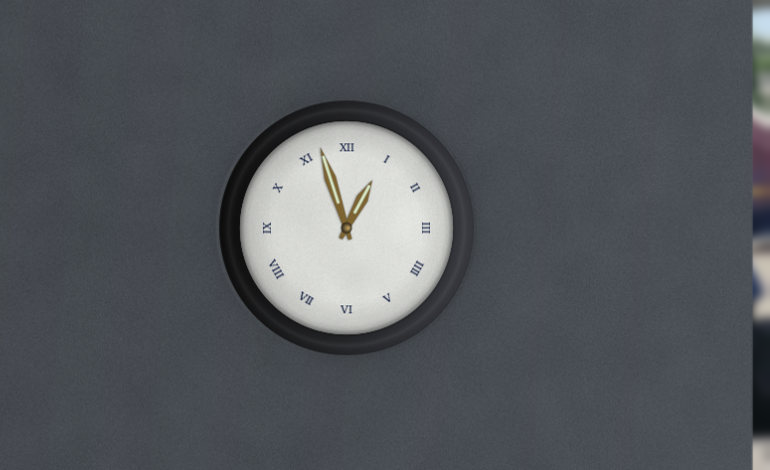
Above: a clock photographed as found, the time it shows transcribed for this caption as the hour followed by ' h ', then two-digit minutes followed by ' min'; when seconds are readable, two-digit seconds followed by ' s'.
12 h 57 min
